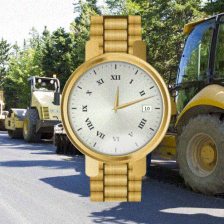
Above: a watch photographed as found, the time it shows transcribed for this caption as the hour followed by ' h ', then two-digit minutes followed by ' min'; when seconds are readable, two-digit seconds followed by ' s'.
12 h 12 min
